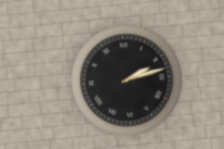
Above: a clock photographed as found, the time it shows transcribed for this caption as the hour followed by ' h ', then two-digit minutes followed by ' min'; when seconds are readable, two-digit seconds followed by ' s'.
2 h 13 min
